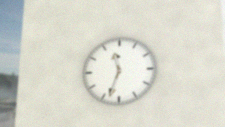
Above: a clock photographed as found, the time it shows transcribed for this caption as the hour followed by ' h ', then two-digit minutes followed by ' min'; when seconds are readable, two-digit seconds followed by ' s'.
11 h 33 min
